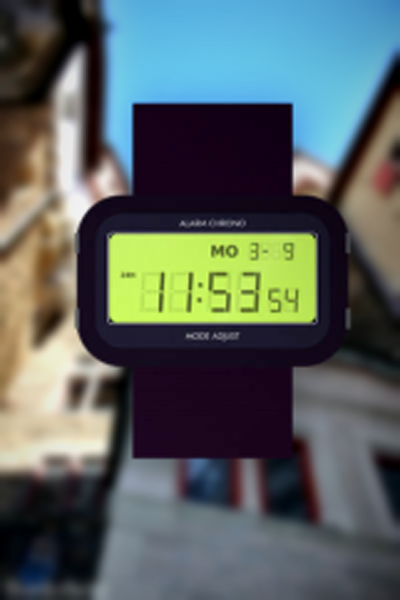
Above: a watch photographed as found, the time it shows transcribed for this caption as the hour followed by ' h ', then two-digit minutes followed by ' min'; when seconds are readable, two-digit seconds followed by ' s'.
11 h 53 min 54 s
